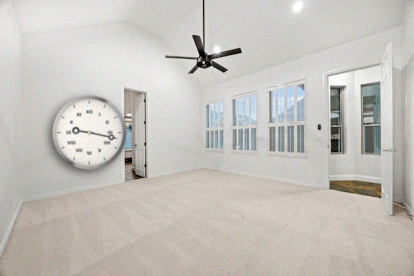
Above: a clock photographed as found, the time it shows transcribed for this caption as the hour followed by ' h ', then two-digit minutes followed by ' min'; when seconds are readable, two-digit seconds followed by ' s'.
9 h 17 min
